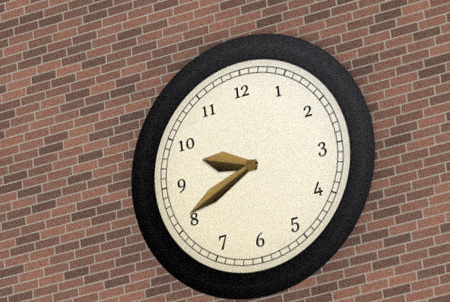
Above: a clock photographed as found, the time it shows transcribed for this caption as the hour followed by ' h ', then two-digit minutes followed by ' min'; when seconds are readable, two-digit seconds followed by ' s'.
9 h 41 min
